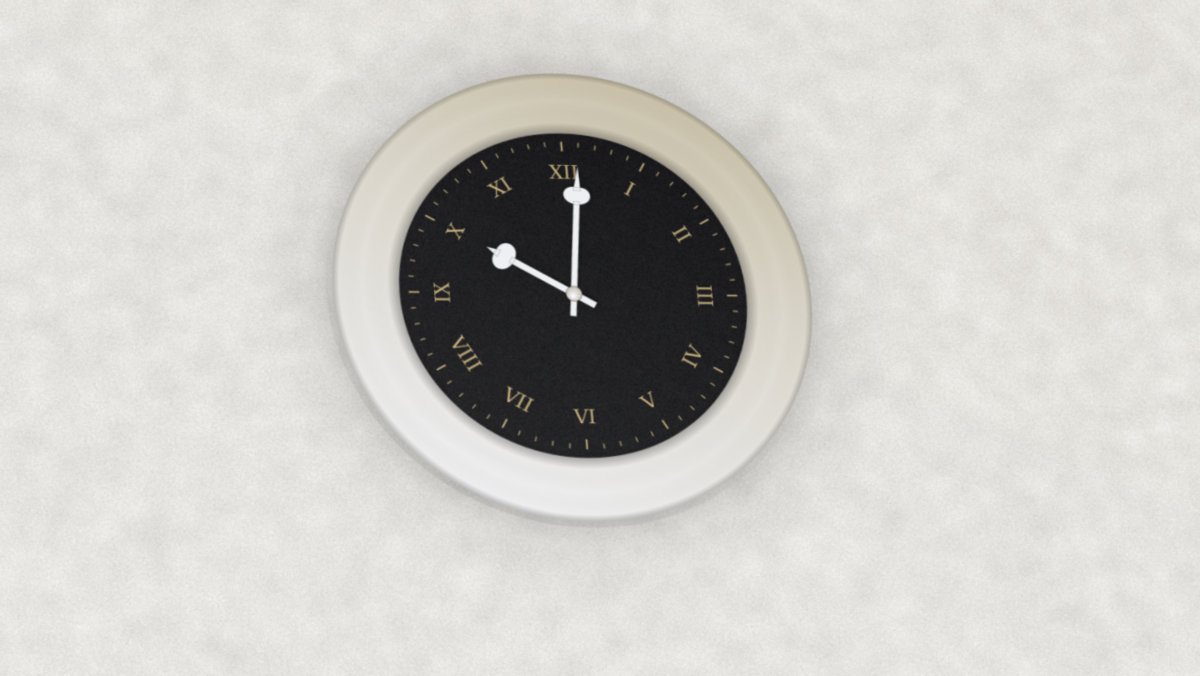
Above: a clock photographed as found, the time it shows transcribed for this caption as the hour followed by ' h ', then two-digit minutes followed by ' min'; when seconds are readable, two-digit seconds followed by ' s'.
10 h 01 min
